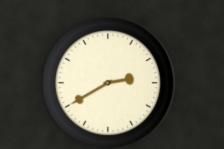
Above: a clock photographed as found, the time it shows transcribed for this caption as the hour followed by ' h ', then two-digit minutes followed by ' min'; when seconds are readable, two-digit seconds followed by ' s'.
2 h 40 min
